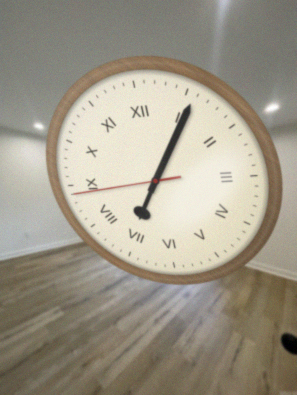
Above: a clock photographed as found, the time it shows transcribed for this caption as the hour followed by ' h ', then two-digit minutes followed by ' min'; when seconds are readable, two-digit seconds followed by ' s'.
7 h 05 min 44 s
